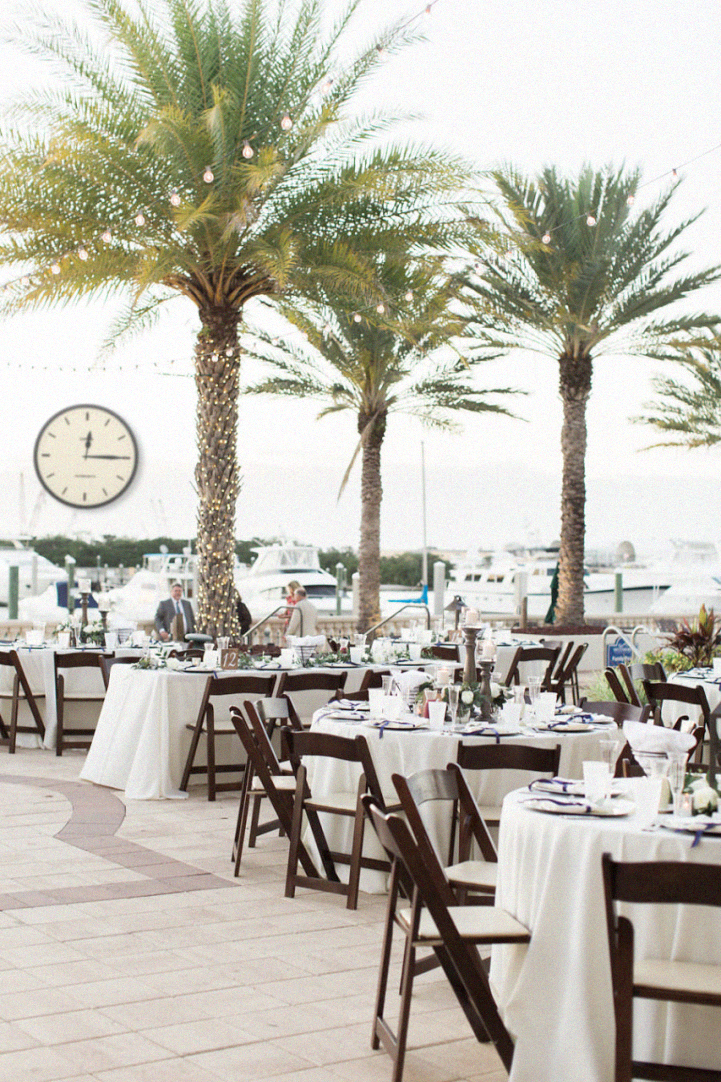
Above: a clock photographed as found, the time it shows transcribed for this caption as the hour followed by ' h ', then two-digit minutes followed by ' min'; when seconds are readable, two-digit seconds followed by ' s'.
12 h 15 min
